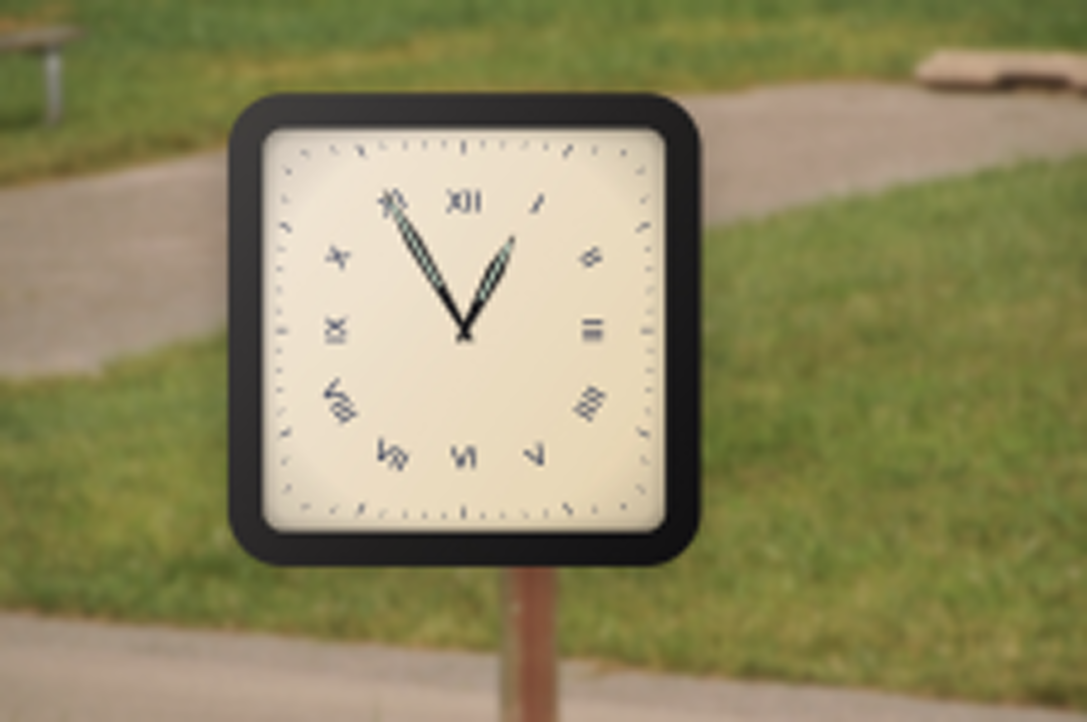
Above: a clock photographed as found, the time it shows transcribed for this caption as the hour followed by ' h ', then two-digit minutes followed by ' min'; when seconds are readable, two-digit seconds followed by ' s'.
12 h 55 min
